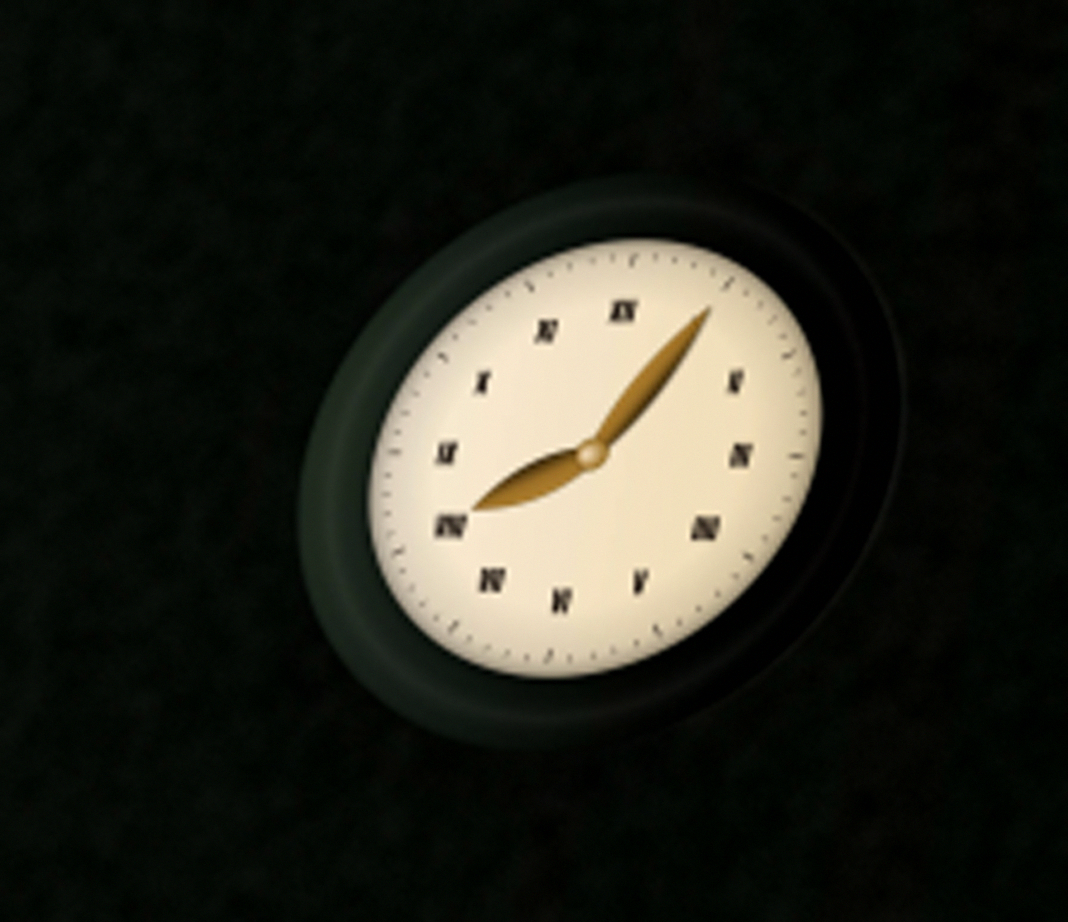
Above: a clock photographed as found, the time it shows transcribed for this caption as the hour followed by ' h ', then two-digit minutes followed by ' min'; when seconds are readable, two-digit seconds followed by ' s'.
8 h 05 min
